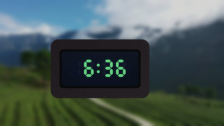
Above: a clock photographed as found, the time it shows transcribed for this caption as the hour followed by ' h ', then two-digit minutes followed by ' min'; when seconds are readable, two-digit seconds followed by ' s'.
6 h 36 min
